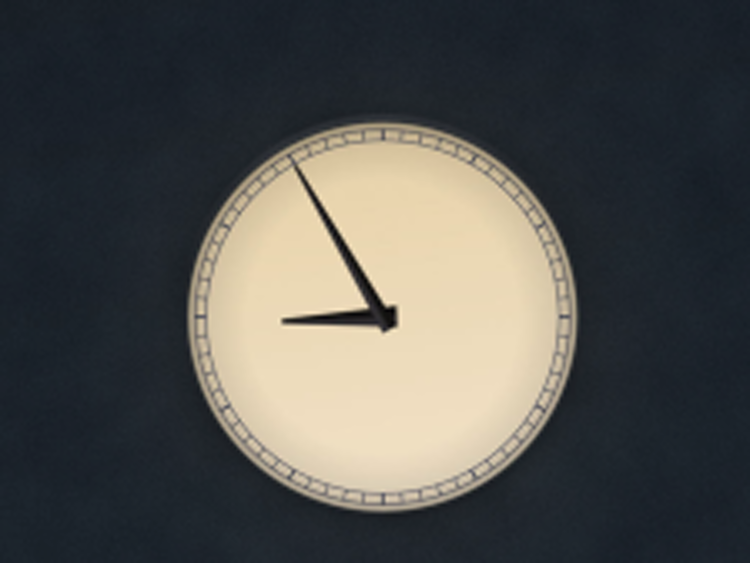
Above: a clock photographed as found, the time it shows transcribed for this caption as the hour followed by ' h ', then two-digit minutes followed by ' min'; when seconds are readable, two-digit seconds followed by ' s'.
8 h 55 min
